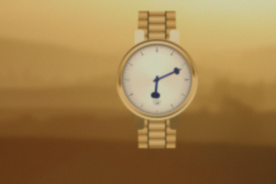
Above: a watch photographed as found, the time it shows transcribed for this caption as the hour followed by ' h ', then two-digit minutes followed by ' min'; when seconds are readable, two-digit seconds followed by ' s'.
6 h 11 min
